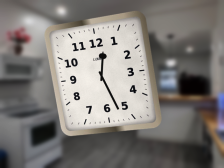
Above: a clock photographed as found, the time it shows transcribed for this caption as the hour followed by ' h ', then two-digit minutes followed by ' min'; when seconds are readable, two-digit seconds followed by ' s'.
12 h 27 min
